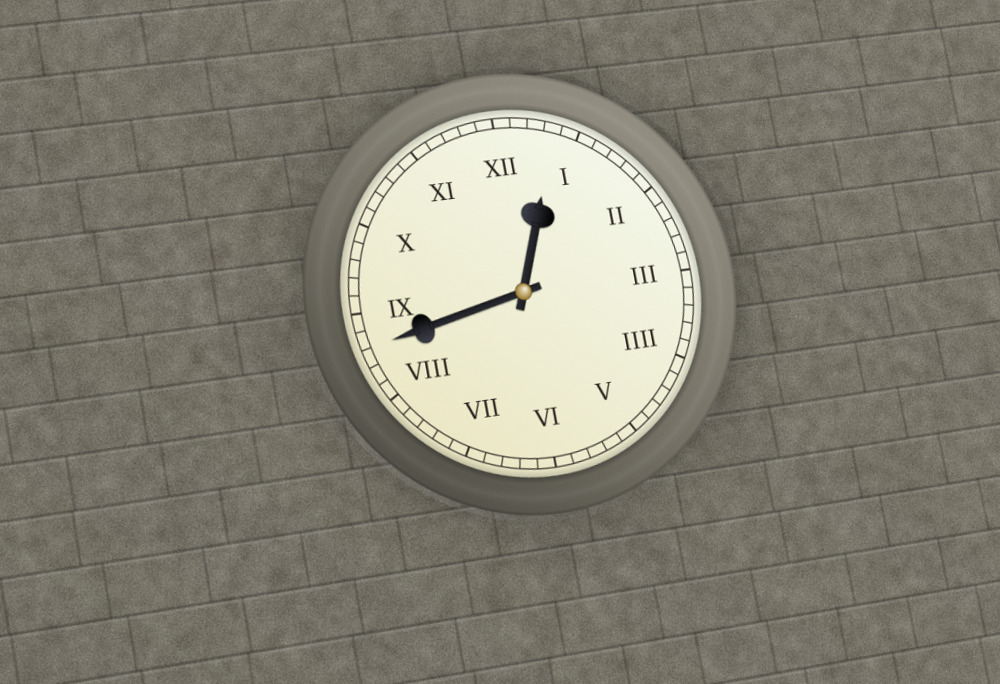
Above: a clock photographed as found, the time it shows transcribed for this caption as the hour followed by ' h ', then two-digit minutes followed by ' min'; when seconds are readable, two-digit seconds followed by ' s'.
12 h 43 min
